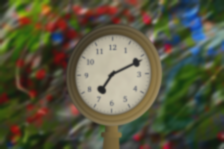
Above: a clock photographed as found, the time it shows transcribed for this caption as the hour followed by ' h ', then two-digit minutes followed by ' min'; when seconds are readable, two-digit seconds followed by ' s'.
7 h 11 min
